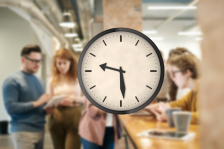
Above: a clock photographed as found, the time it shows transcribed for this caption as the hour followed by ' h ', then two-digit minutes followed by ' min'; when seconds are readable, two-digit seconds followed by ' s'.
9 h 29 min
